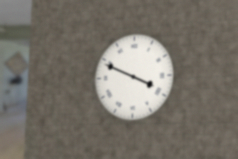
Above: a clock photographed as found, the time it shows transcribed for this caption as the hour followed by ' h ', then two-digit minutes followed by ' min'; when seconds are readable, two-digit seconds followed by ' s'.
3 h 49 min
